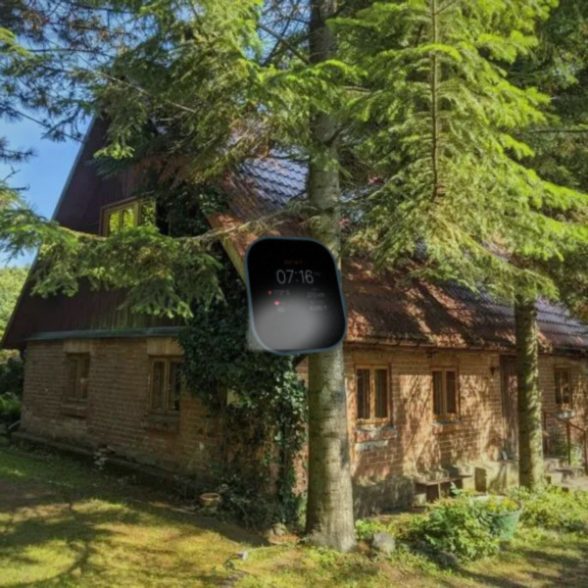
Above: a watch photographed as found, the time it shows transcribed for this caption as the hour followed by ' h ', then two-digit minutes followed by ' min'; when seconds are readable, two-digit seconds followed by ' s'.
7 h 16 min
